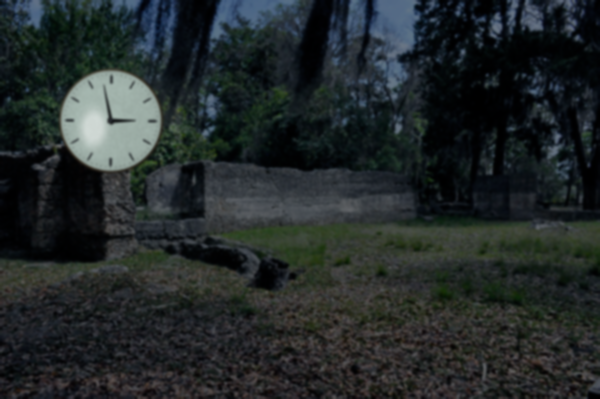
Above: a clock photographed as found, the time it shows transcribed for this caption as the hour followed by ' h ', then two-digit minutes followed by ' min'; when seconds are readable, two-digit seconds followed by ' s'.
2 h 58 min
